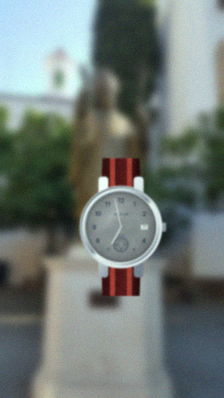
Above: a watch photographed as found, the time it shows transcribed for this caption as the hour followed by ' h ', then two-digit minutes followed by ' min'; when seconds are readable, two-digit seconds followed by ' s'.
6 h 58 min
